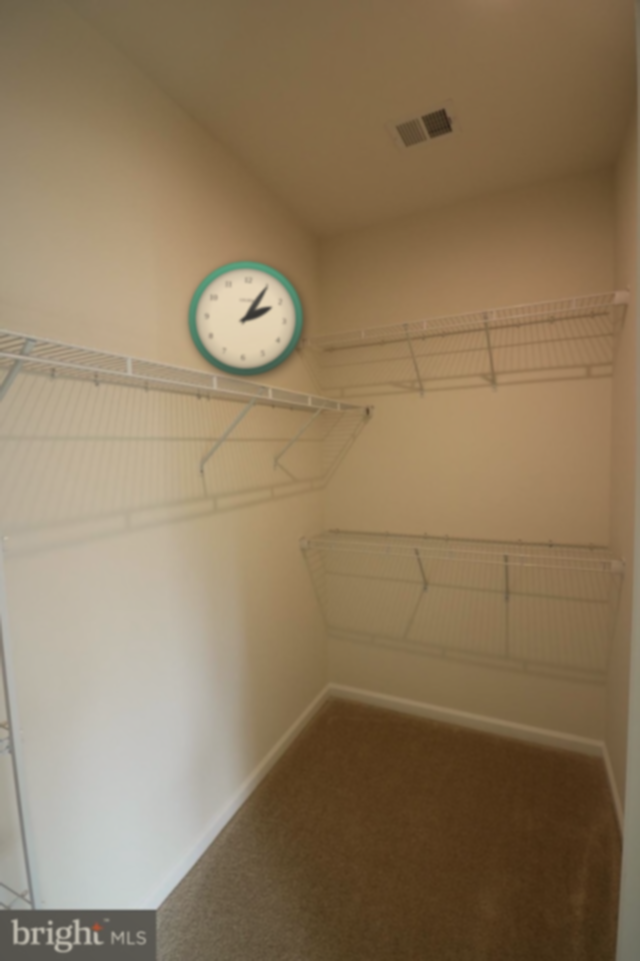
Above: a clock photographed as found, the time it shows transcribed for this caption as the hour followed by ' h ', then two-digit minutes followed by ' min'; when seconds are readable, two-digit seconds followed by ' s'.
2 h 05 min
